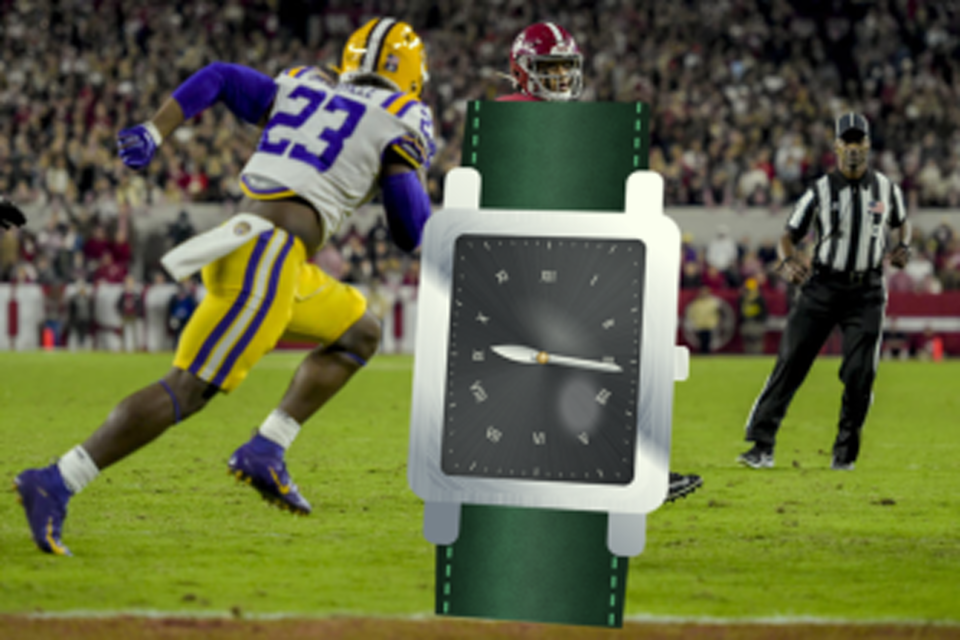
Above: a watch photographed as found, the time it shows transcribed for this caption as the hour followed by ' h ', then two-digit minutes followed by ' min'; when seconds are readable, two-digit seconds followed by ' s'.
9 h 16 min
